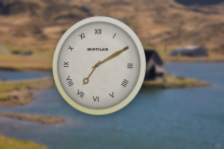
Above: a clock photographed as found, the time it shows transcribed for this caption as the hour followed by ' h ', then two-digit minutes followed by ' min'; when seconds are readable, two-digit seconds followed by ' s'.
7 h 10 min
